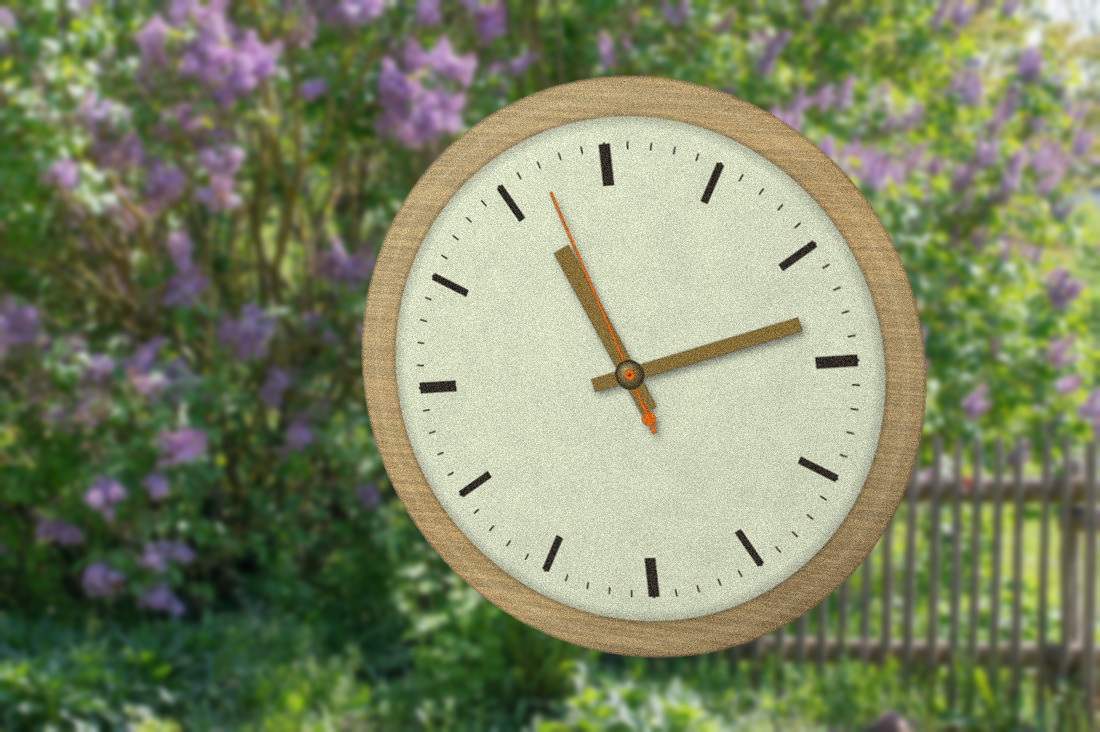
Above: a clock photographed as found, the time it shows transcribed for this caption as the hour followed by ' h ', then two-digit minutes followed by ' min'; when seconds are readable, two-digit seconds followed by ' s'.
11 h 12 min 57 s
